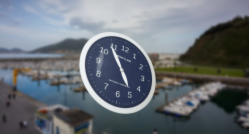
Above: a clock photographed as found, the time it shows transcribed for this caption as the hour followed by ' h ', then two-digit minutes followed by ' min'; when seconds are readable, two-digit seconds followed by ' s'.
4 h 54 min
